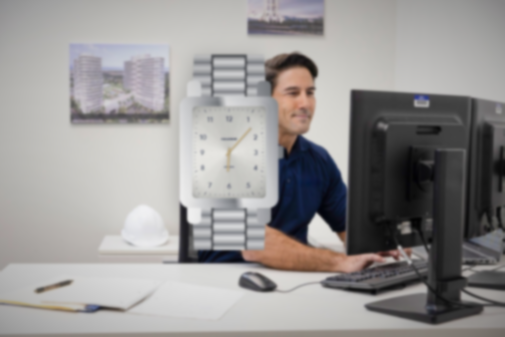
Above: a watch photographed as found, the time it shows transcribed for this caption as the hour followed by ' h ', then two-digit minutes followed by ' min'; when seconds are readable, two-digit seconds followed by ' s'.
6 h 07 min
